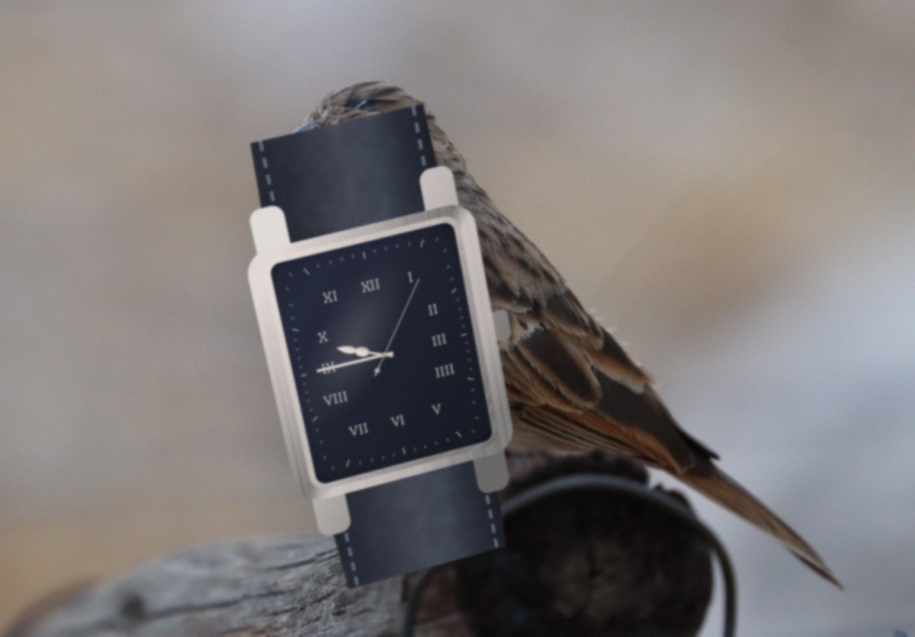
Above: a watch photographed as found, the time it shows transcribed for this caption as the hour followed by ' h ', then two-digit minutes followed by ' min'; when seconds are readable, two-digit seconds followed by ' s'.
9 h 45 min 06 s
